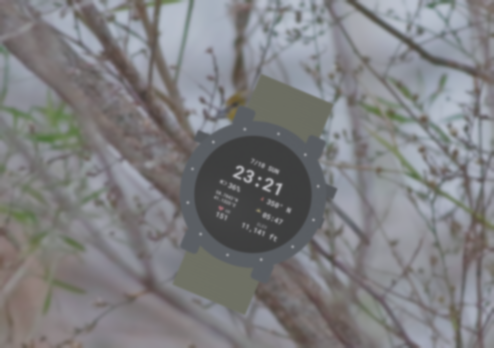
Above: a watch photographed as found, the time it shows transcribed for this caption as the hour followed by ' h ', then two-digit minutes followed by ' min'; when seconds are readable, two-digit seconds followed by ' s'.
23 h 21 min
